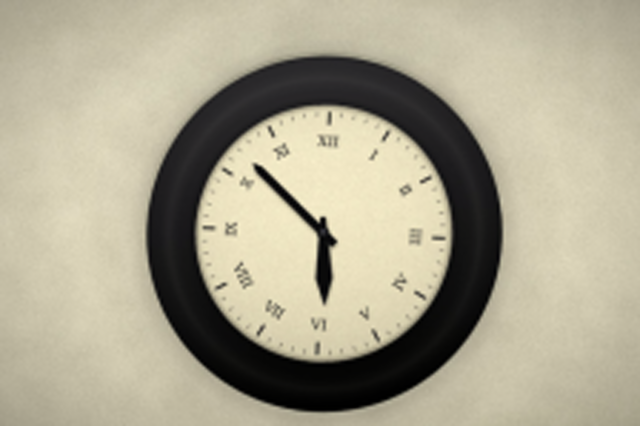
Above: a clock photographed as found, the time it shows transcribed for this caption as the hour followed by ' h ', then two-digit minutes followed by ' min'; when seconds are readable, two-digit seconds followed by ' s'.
5 h 52 min
